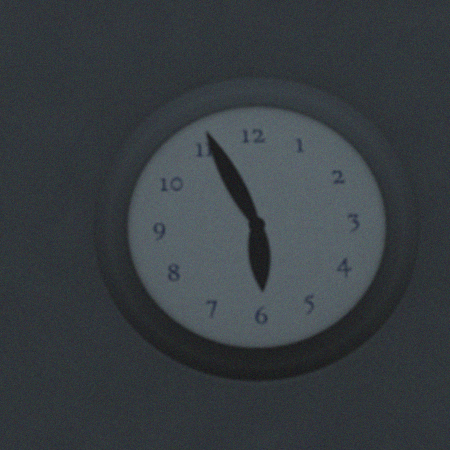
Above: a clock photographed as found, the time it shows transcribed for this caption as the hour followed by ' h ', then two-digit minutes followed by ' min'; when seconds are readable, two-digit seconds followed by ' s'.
5 h 56 min
